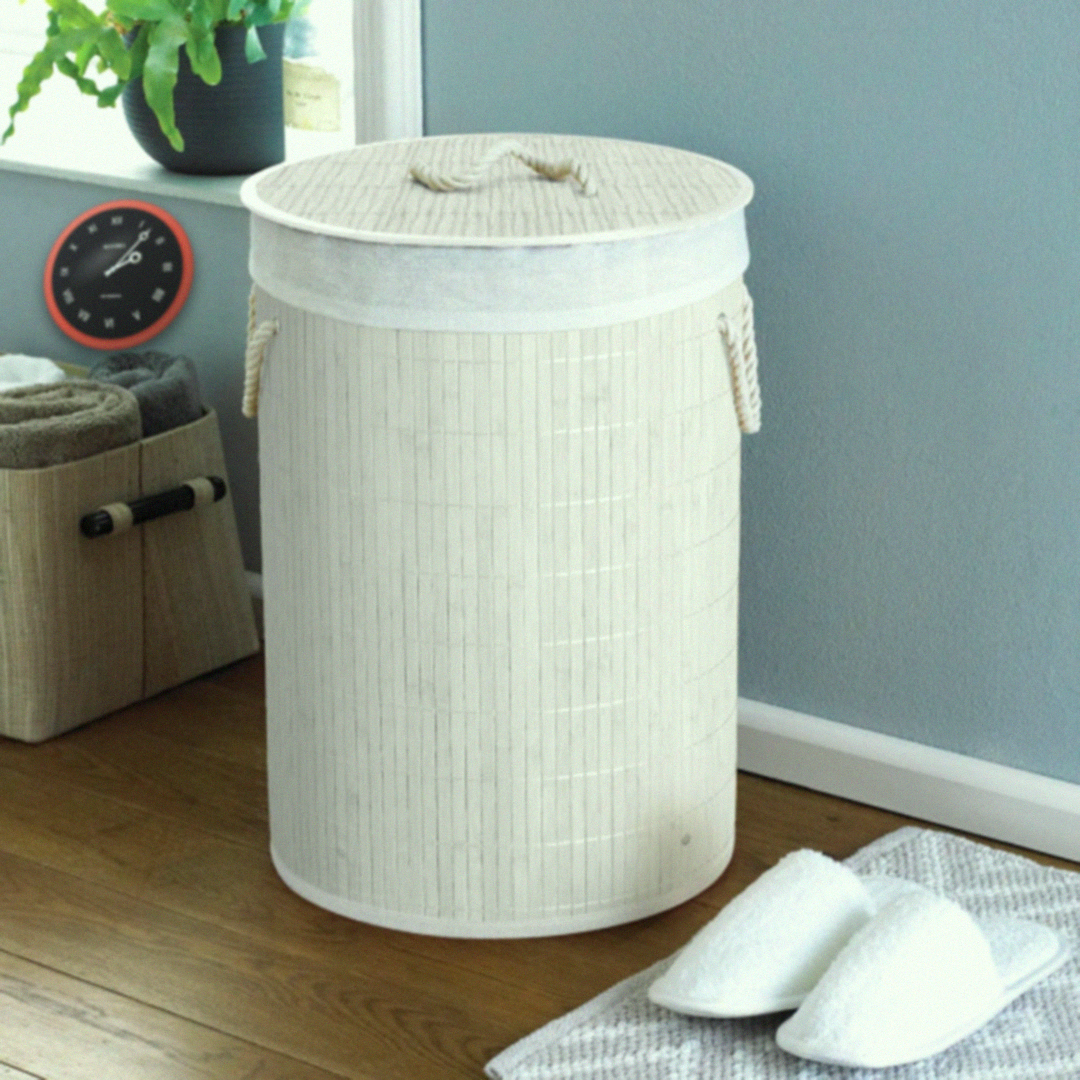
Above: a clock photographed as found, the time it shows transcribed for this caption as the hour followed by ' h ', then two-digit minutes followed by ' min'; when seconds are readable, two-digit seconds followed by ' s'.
2 h 07 min
